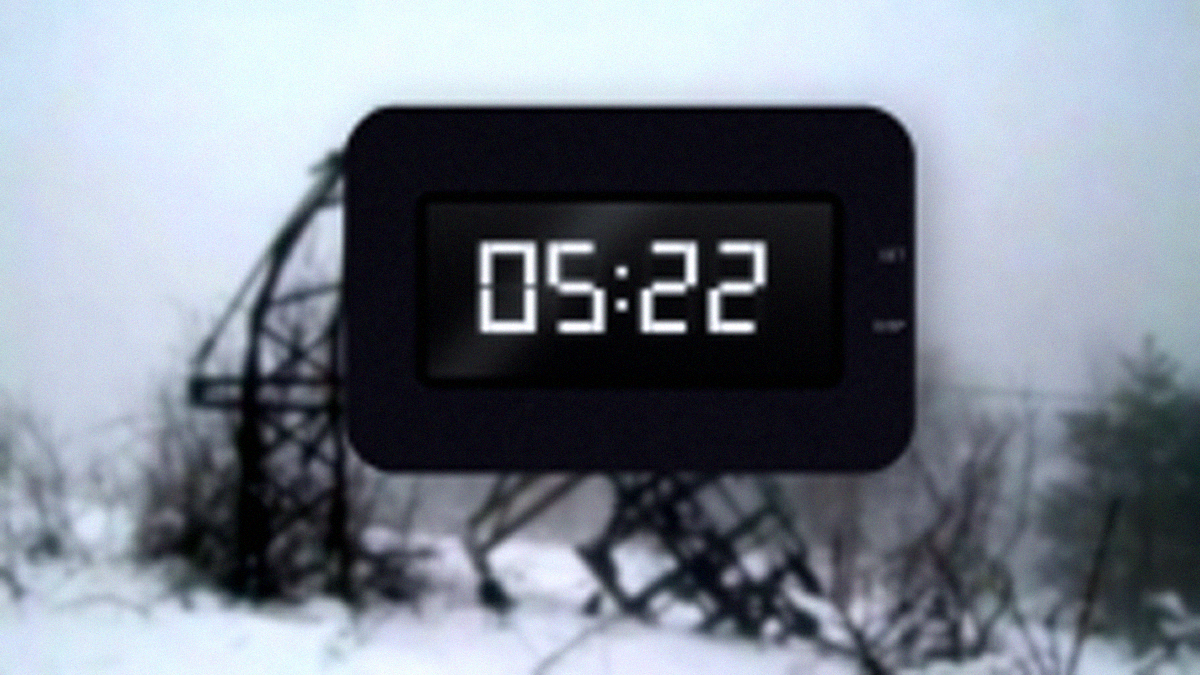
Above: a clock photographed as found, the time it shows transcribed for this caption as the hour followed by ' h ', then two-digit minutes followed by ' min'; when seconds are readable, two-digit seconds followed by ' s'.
5 h 22 min
